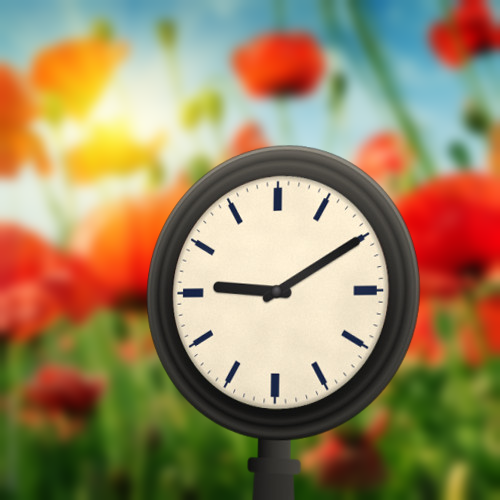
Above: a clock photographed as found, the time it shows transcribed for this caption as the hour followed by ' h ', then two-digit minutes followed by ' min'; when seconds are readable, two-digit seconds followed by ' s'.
9 h 10 min
